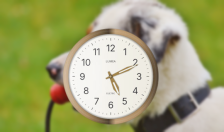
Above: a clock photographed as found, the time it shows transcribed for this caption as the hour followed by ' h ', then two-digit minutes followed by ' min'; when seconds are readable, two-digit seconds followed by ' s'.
5 h 11 min
